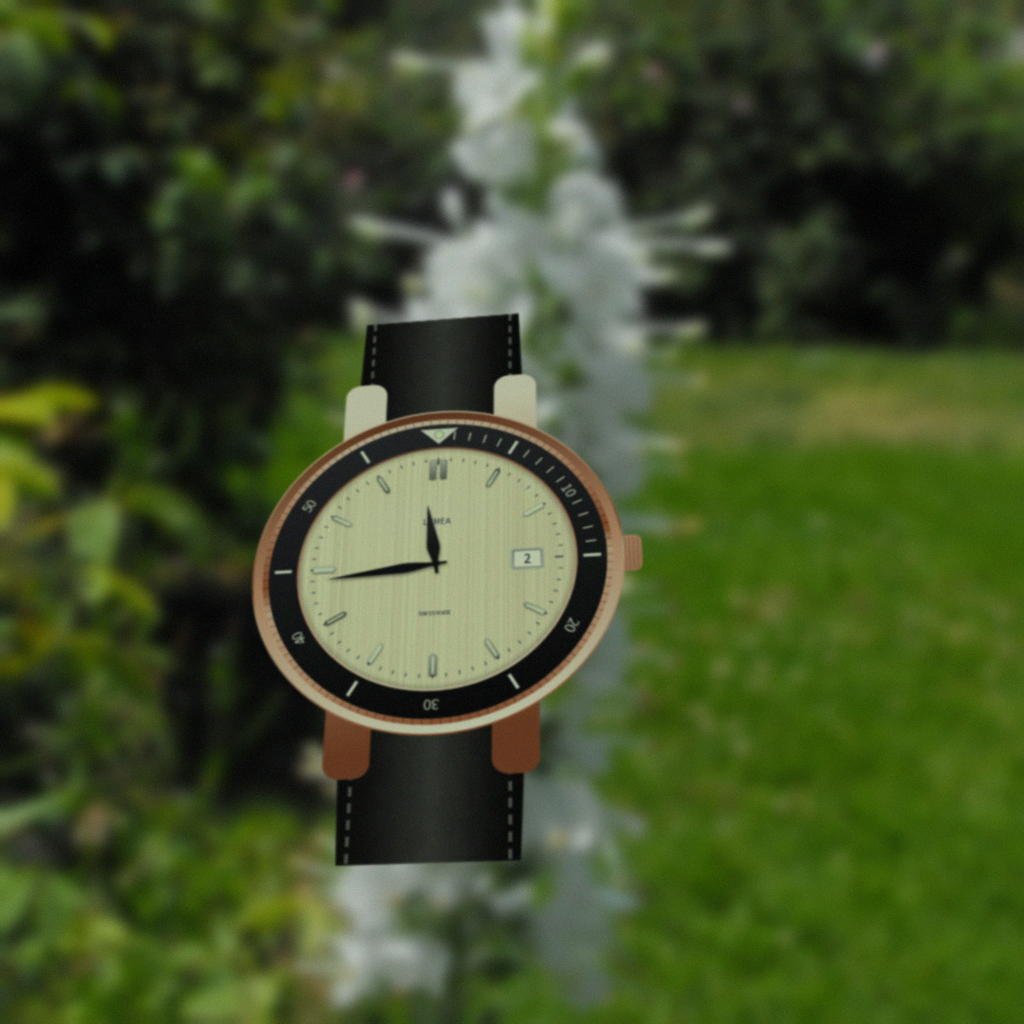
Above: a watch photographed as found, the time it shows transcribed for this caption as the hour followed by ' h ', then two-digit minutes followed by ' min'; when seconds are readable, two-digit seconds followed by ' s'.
11 h 44 min
